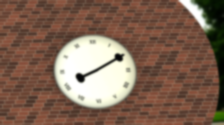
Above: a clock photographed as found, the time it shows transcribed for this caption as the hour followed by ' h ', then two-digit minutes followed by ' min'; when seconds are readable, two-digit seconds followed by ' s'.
8 h 10 min
